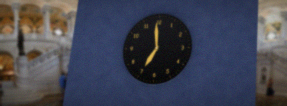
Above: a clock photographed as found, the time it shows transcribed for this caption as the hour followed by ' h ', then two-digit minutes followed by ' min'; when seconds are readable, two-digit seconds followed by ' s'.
6 h 59 min
